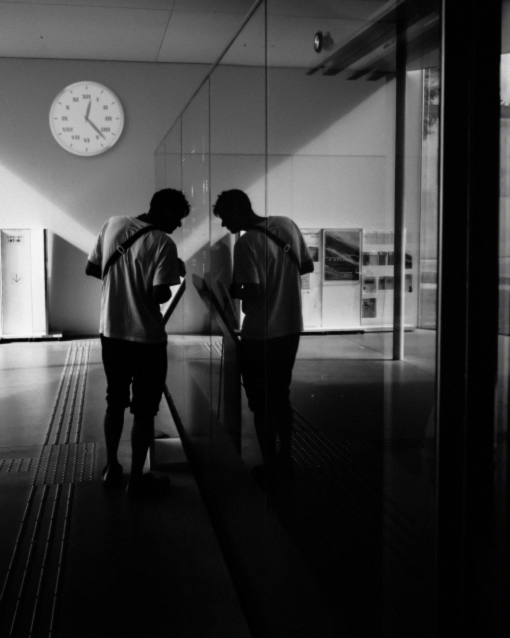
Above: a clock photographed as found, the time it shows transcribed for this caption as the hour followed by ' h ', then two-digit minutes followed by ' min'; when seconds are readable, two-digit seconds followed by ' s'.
12 h 23 min
